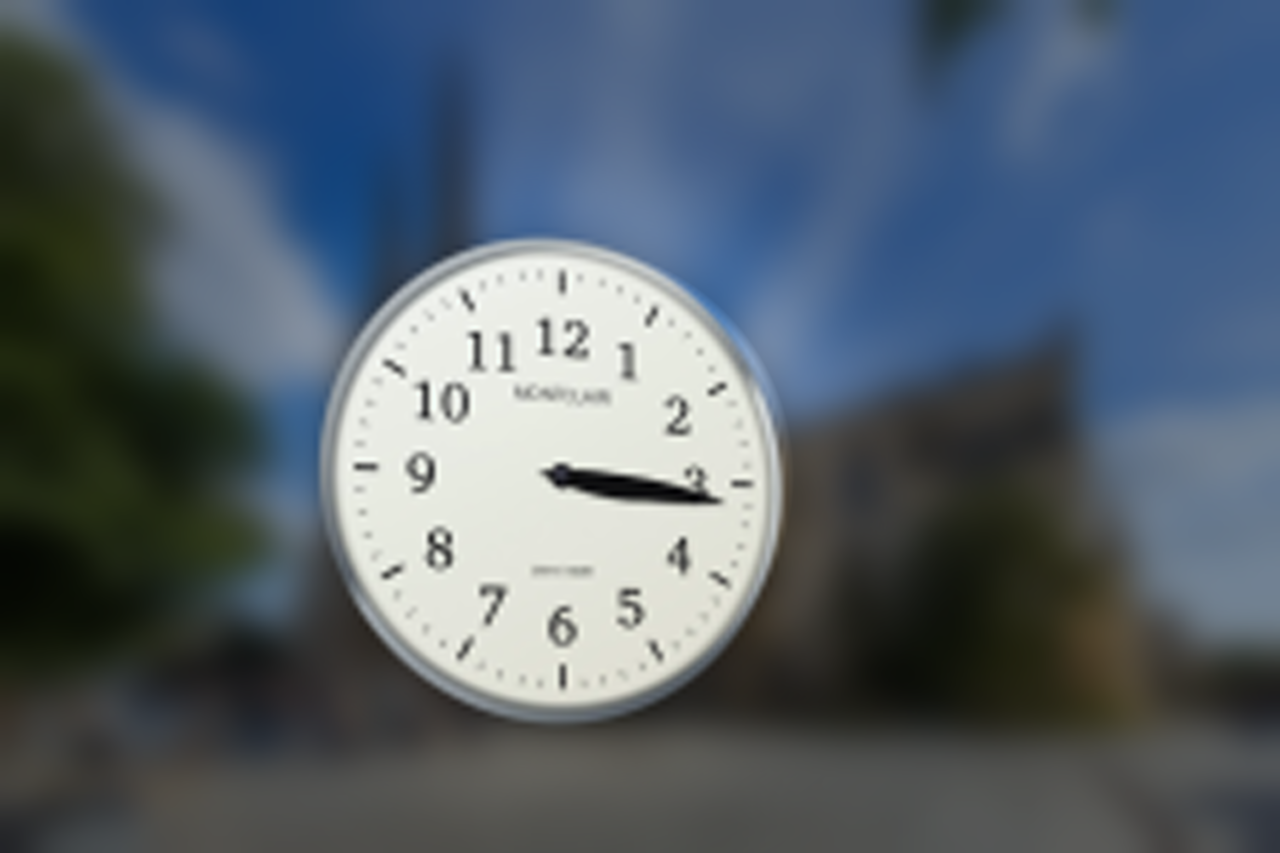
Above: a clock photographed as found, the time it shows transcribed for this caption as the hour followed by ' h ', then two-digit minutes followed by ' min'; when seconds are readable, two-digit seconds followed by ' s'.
3 h 16 min
